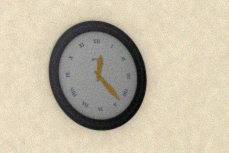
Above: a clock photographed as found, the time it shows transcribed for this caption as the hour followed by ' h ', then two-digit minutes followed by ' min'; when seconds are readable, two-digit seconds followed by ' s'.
12 h 23 min
